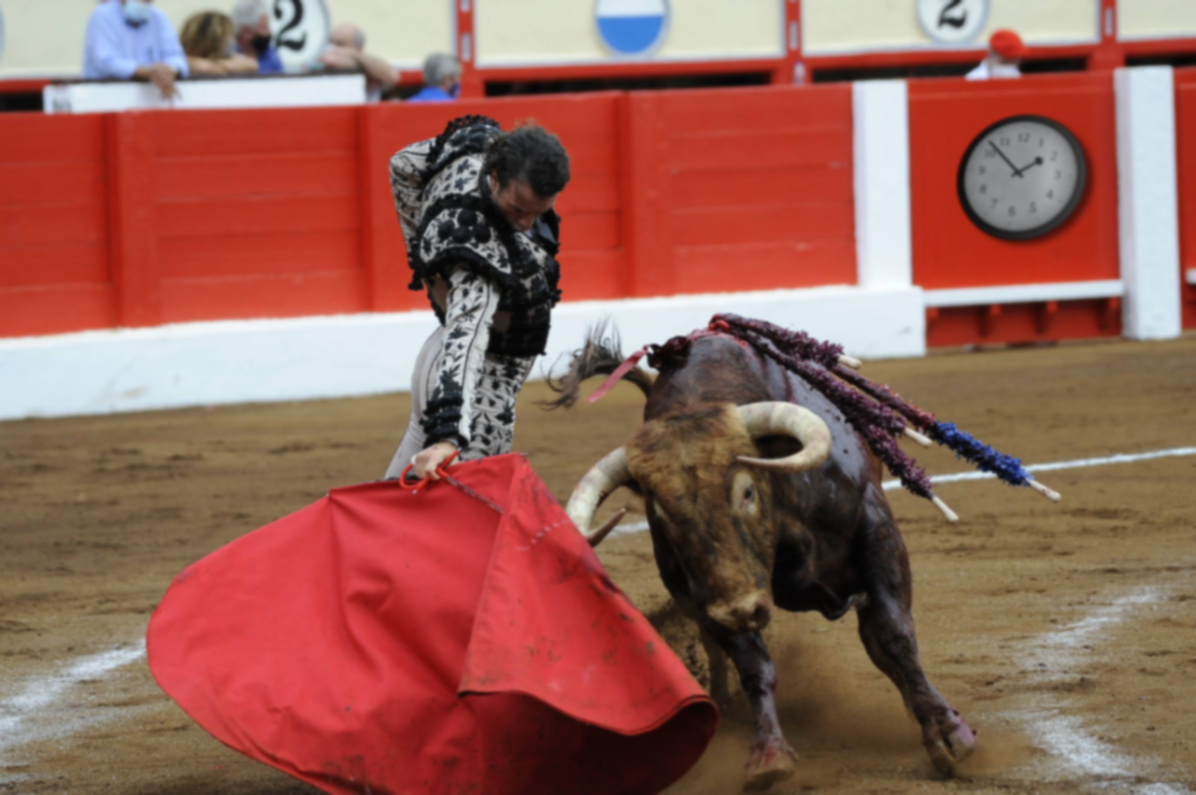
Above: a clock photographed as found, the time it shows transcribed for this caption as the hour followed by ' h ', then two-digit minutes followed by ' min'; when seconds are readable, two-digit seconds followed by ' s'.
1 h 52 min
